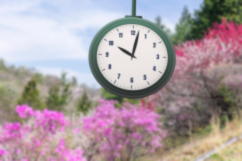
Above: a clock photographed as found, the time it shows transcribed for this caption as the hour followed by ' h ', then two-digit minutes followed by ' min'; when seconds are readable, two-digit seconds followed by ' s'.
10 h 02 min
